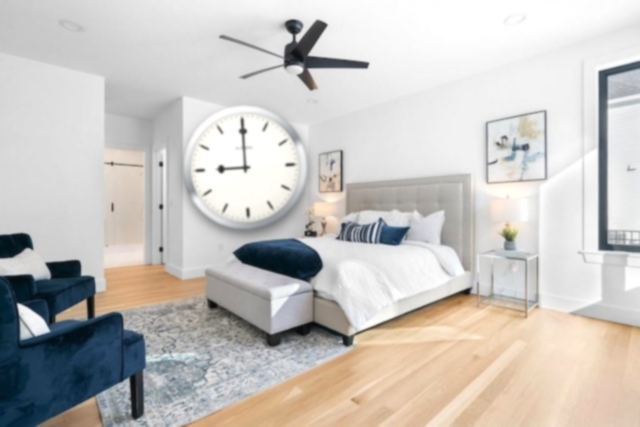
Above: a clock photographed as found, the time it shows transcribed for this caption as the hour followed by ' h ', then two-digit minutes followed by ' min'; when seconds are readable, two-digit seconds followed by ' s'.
9 h 00 min
